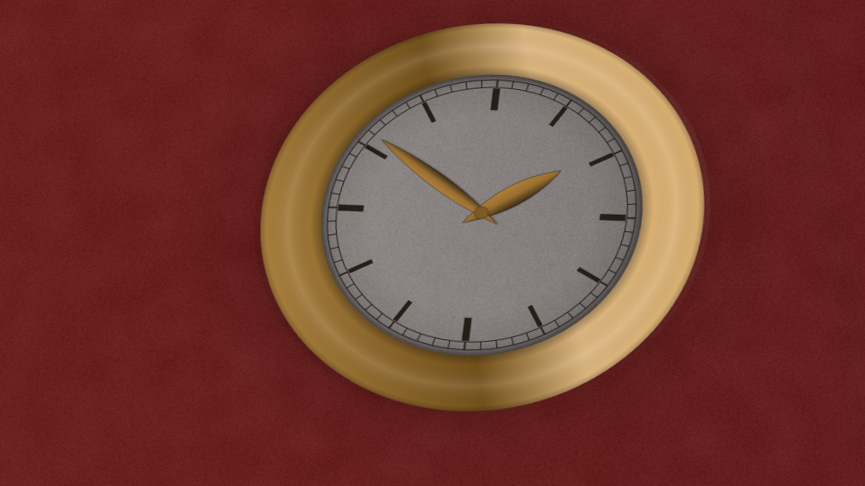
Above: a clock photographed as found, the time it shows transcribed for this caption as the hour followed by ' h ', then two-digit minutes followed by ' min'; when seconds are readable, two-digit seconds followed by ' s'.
1 h 51 min
